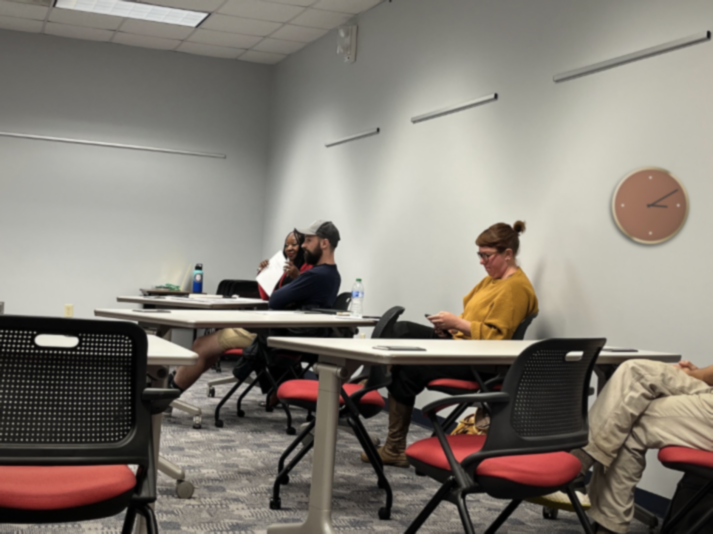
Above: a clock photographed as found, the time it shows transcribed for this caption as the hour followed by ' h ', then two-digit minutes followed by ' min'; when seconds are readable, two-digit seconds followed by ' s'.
3 h 10 min
